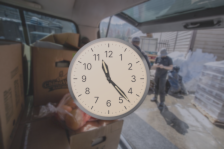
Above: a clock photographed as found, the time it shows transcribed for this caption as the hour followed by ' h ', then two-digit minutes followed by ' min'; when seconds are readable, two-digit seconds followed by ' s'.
11 h 23 min
